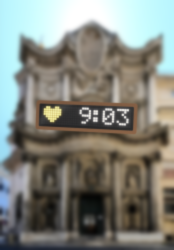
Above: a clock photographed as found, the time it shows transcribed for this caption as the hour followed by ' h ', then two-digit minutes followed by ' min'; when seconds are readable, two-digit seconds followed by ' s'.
9 h 03 min
